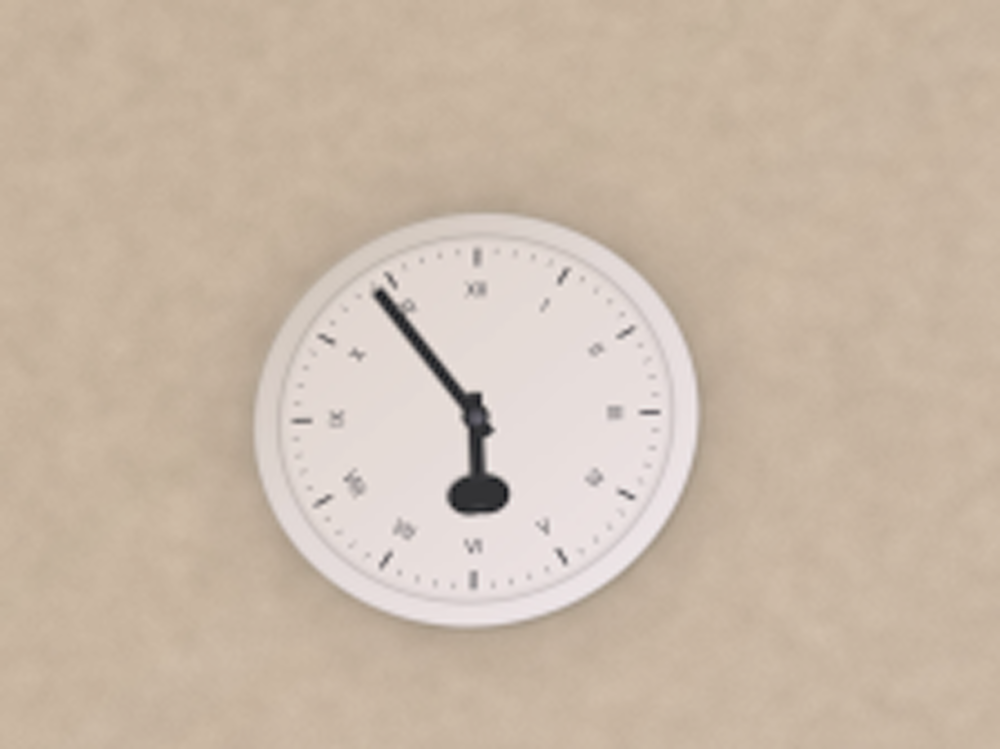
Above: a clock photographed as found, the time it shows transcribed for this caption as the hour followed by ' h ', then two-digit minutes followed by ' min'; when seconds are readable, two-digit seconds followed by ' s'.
5 h 54 min
